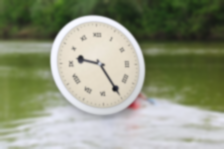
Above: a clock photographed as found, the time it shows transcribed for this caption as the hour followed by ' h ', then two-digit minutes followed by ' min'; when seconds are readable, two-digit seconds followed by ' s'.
9 h 25 min
